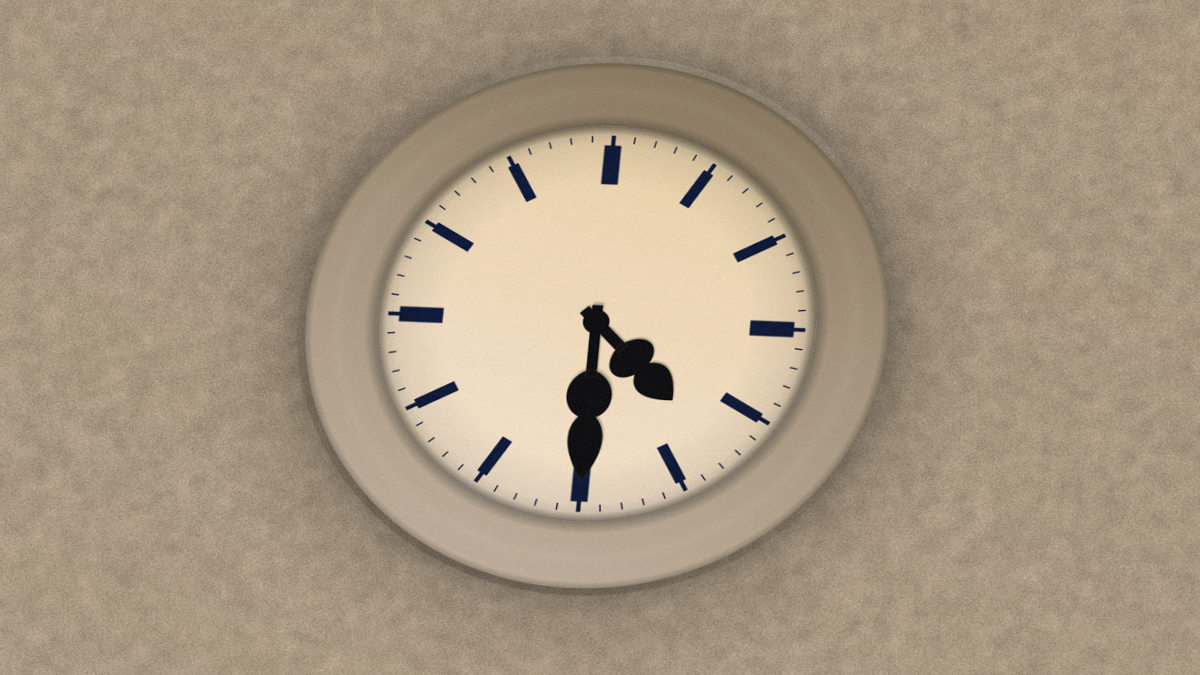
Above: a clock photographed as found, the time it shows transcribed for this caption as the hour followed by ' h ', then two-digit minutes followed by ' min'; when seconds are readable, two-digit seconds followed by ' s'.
4 h 30 min
